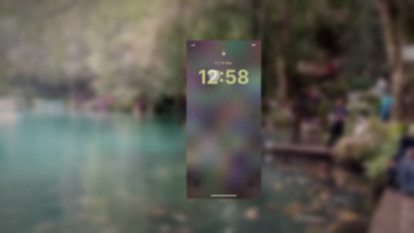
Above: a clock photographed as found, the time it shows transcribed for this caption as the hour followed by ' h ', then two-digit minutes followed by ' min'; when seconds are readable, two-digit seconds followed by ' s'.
12 h 58 min
